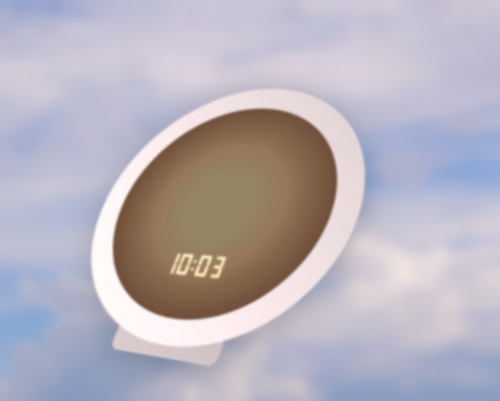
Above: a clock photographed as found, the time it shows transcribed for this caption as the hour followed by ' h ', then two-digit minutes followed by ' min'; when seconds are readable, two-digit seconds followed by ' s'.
10 h 03 min
